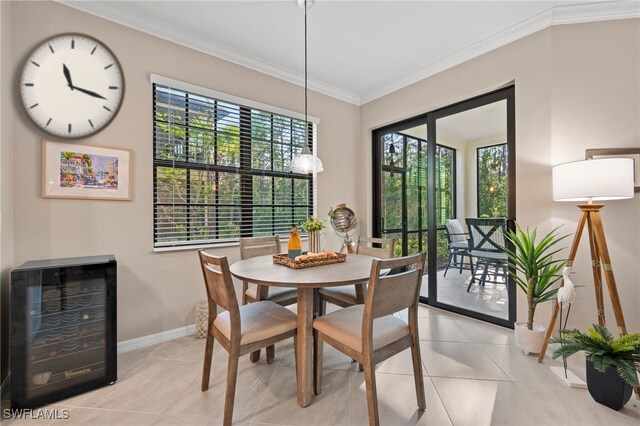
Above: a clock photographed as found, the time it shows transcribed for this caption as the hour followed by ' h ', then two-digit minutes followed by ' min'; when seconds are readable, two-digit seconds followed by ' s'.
11 h 18 min
